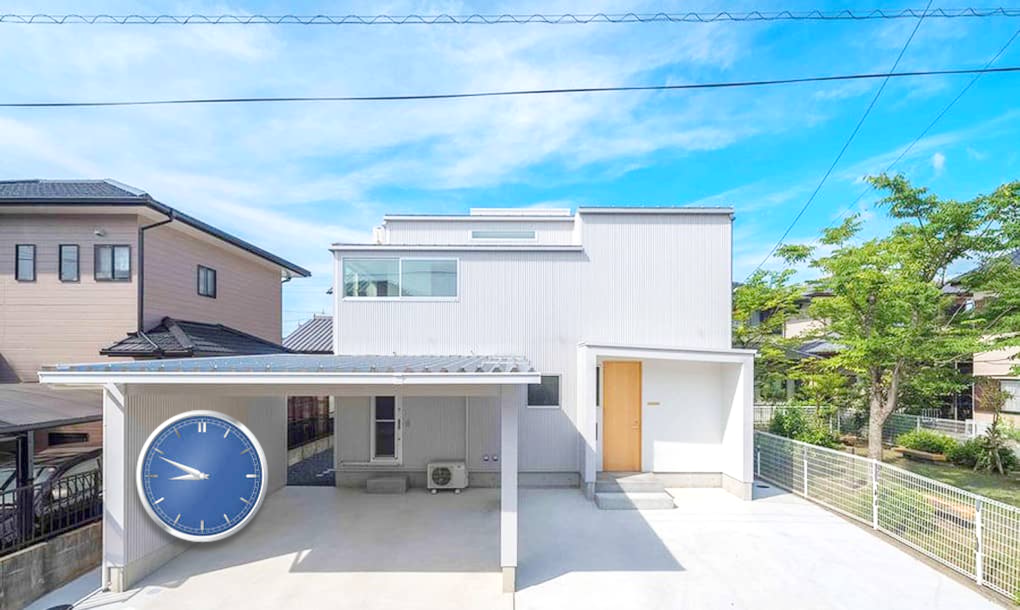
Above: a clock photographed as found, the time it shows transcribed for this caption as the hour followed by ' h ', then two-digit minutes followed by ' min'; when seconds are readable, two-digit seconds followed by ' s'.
8 h 49 min
